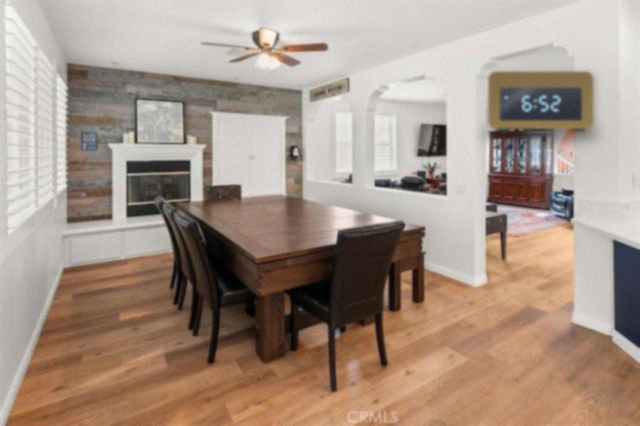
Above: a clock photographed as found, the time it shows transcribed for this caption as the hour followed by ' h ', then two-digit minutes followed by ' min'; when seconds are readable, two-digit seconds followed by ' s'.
6 h 52 min
